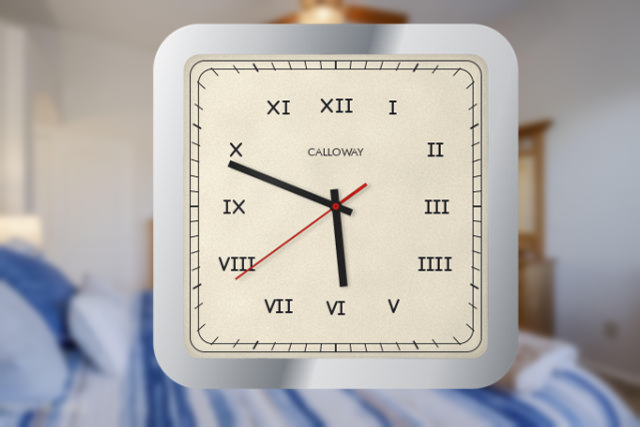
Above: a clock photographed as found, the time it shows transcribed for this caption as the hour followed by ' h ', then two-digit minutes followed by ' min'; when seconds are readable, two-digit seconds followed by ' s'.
5 h 48 min 39 s
